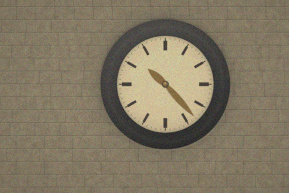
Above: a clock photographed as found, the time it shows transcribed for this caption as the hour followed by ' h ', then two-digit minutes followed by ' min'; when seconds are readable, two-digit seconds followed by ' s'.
10 h 23 min
